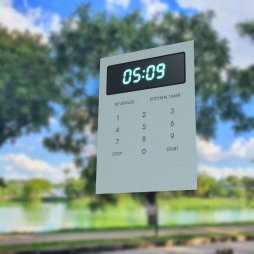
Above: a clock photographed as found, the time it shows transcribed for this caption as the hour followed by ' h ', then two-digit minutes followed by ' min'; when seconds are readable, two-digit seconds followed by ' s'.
5 h 09 min
